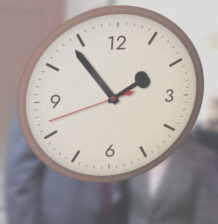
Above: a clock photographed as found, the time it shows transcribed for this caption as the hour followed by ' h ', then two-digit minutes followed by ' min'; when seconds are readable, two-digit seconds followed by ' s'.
1 h 53 min 42 s
